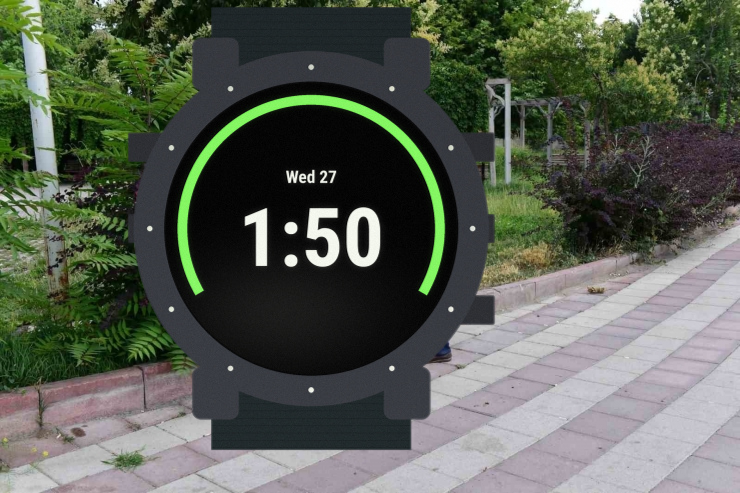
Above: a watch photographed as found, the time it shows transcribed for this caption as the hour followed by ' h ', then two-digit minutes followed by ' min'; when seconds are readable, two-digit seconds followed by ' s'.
1 h 50 min
